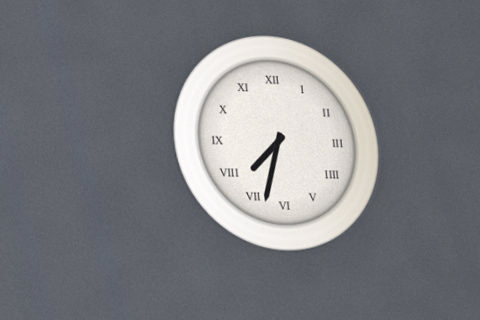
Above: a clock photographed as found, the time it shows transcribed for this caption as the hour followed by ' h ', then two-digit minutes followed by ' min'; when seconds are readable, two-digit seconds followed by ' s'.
7 h 33 min
